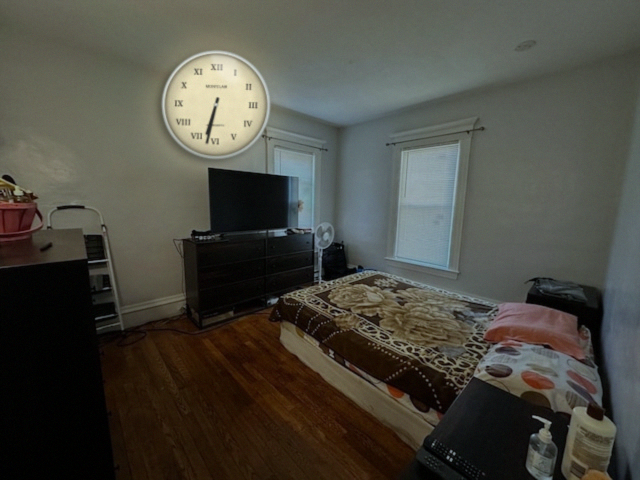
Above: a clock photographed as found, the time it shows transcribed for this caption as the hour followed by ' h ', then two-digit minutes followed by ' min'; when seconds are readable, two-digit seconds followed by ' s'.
6 h 32 min
